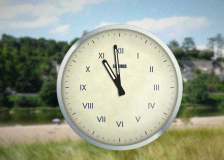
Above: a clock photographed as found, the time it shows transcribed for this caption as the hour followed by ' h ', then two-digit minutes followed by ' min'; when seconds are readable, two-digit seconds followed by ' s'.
10 h 59 min
